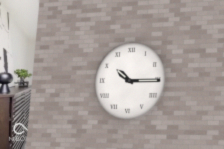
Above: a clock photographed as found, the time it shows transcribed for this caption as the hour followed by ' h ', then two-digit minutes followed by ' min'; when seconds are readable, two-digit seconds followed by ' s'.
10 h 15 min
